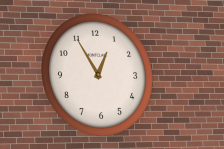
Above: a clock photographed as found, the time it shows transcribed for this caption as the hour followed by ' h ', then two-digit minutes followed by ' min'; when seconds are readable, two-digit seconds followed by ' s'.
12 h 55 min
